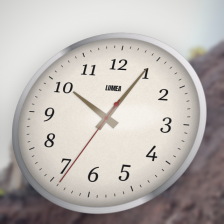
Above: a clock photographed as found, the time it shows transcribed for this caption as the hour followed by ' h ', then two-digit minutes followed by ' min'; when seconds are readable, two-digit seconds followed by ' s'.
10 h 04 min 34 s
